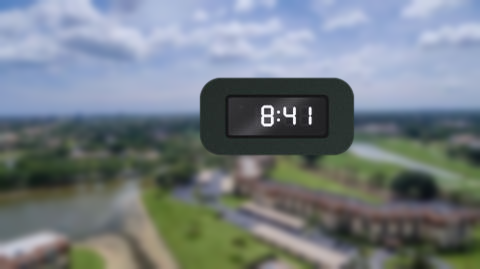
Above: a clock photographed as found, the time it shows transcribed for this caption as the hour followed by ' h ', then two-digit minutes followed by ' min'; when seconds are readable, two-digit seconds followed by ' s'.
8 h 41 min
